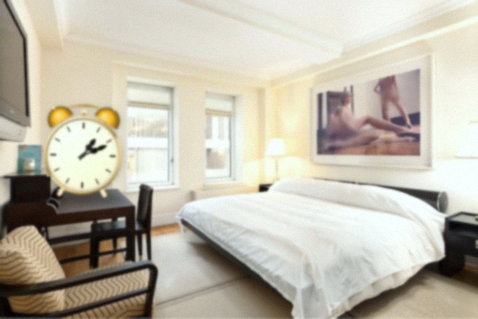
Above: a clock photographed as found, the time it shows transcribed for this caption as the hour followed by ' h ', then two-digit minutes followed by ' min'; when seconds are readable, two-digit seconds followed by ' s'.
1 h 11 min
